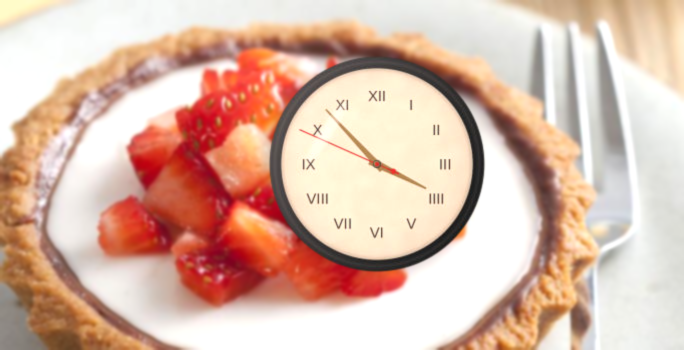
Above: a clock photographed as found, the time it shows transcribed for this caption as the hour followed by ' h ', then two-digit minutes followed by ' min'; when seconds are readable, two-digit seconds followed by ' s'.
3 h 52 min 49 s
